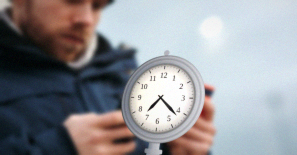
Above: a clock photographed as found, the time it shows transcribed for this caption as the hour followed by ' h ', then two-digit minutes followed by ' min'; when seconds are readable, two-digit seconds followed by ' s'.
7 h 22 min
